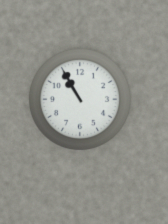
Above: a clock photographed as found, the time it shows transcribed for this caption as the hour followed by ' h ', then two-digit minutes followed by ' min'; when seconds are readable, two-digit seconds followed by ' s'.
10 h 55 min
